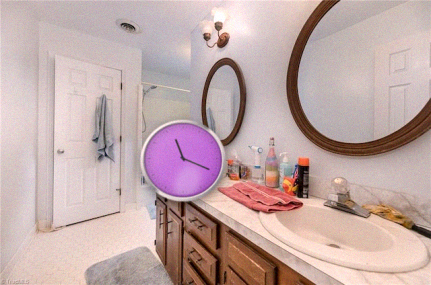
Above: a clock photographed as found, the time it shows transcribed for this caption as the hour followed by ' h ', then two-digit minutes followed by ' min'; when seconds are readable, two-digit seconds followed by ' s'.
11 h 19 min
